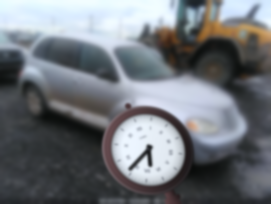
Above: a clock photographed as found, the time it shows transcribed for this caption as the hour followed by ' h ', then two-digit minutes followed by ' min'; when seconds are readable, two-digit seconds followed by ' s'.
6 h 41 min
